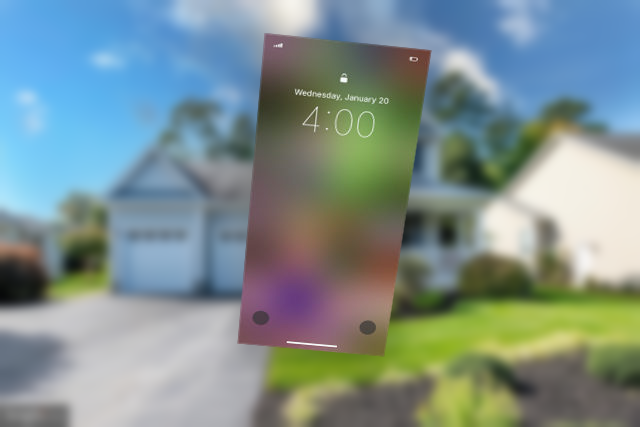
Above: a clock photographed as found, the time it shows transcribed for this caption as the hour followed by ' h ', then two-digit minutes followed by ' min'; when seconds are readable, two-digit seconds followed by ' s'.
4 h 00 min
